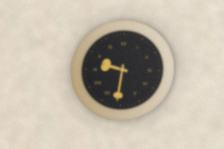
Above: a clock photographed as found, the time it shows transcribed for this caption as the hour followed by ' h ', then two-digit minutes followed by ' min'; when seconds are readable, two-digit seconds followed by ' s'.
9 h 31 min
